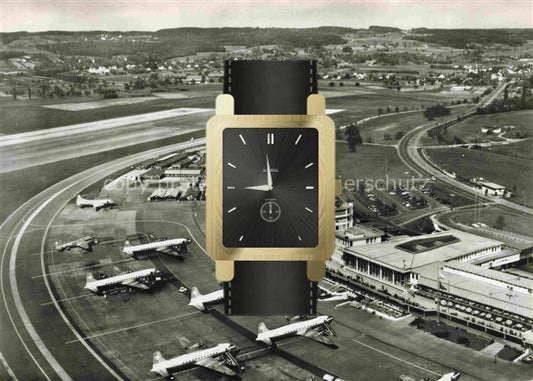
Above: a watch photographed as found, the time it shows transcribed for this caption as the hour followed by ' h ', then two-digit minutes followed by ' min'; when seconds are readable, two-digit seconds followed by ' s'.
8 h 59 min
